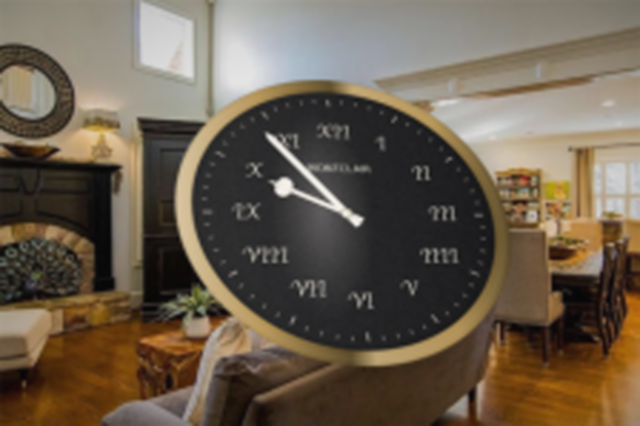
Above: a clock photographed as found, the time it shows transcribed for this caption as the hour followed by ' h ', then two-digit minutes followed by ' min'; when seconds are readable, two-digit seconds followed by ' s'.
9 h 54 min
